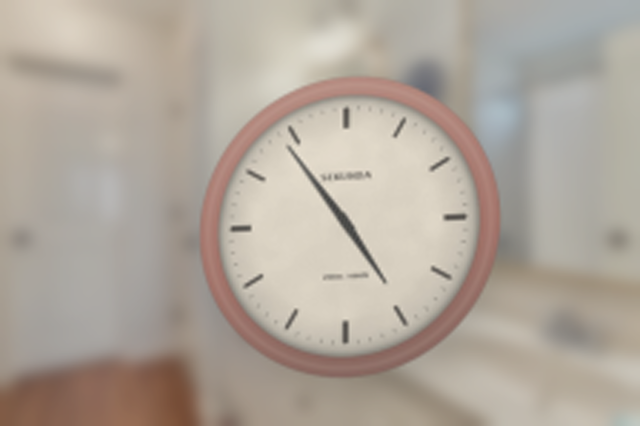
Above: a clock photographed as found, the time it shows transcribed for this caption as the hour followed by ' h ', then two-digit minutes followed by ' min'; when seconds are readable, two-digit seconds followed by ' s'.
4 h 54 min
